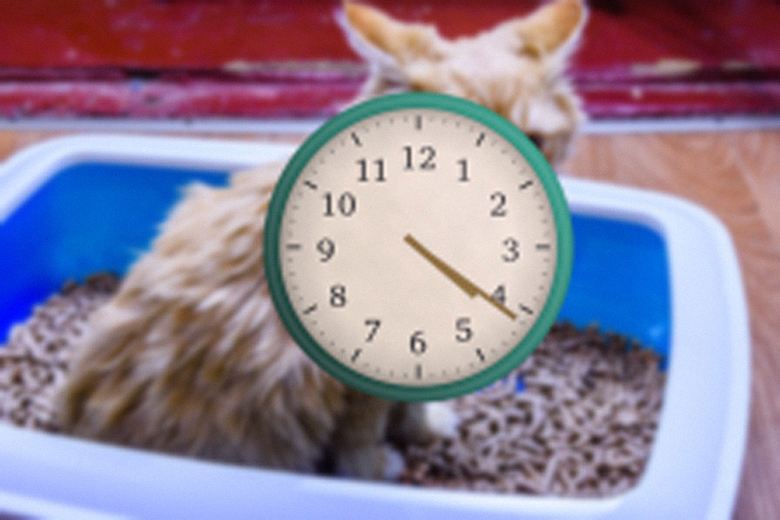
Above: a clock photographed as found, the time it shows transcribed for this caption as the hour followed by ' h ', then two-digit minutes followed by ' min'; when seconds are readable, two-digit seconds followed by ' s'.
4 h 21 min
